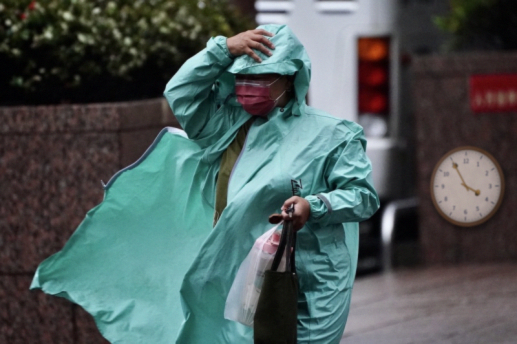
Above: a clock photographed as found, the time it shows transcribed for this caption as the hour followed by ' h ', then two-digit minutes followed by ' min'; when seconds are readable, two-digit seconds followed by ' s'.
3 h 55 min
